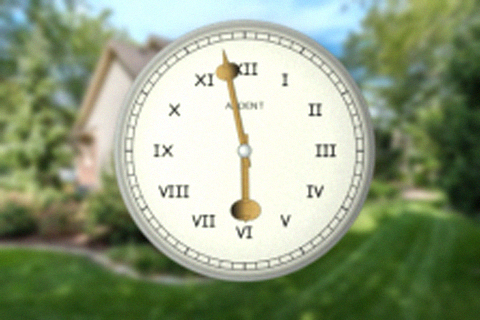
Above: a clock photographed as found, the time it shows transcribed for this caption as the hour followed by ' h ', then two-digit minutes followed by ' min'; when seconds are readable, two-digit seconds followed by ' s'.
5 h 58 min
